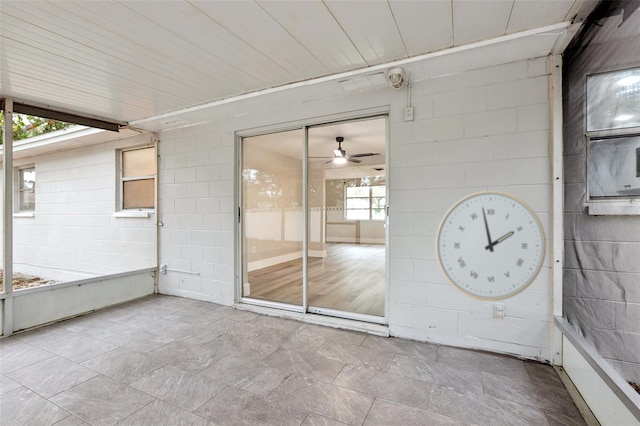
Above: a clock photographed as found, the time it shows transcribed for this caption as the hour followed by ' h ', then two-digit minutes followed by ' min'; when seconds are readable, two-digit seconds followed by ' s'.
1 h 58 min
